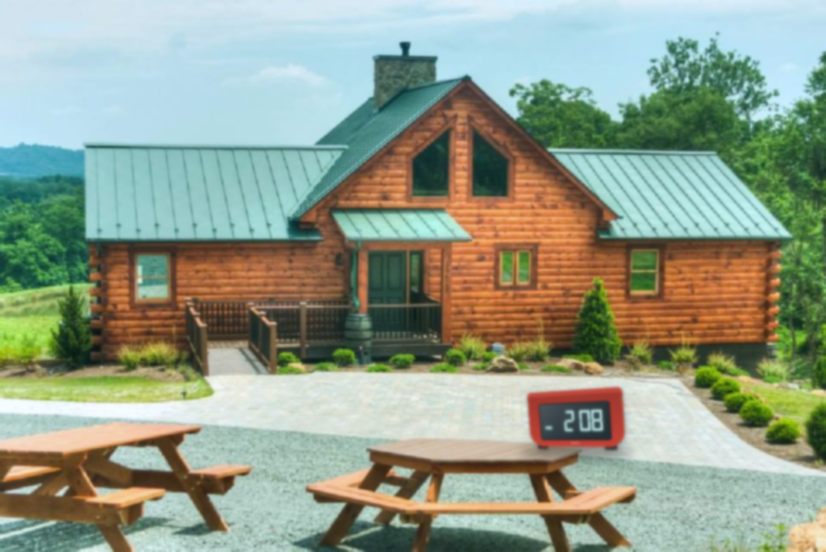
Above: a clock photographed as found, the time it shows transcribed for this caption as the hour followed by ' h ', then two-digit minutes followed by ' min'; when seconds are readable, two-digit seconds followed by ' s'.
2 h 08 min
